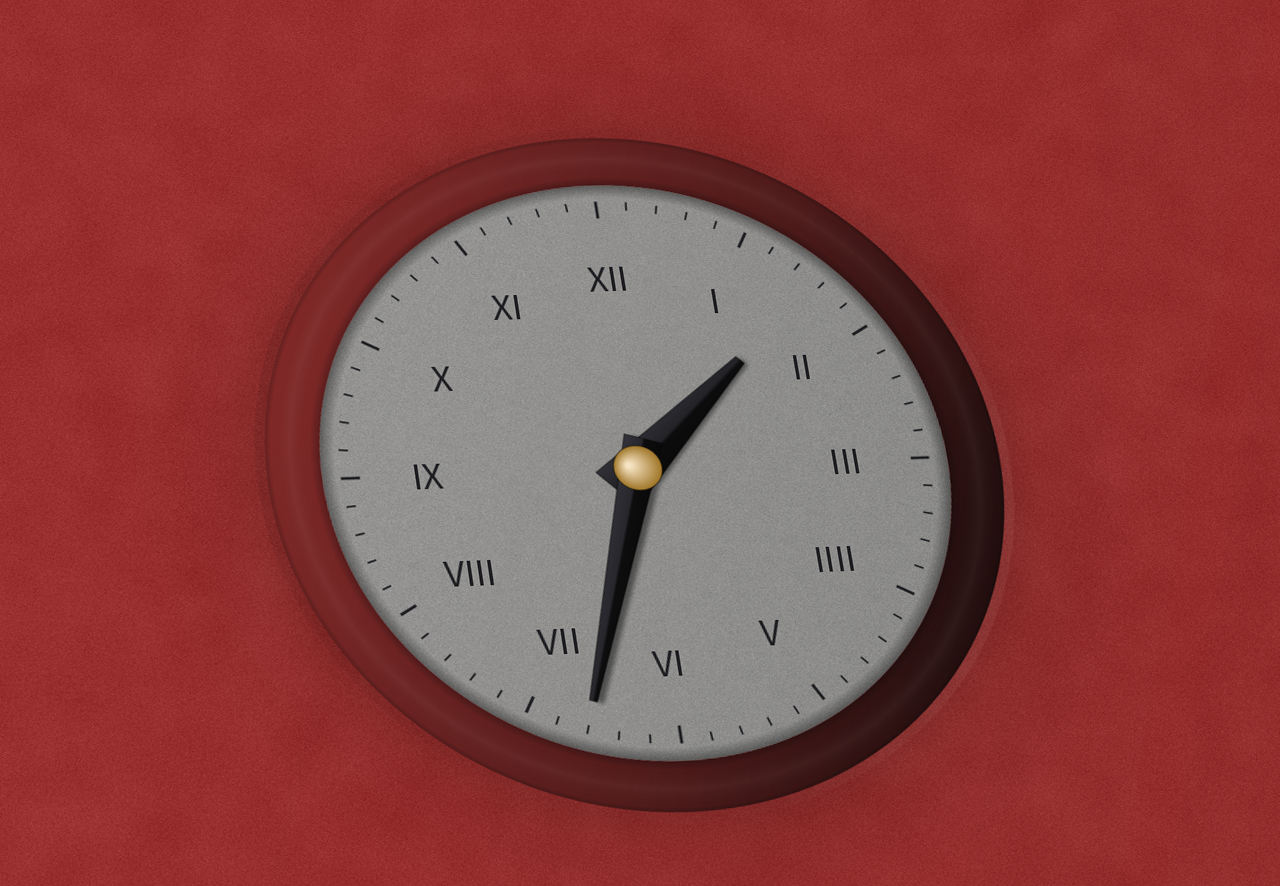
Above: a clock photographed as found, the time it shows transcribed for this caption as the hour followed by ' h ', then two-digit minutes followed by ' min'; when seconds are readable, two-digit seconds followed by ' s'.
1 h 33 min
